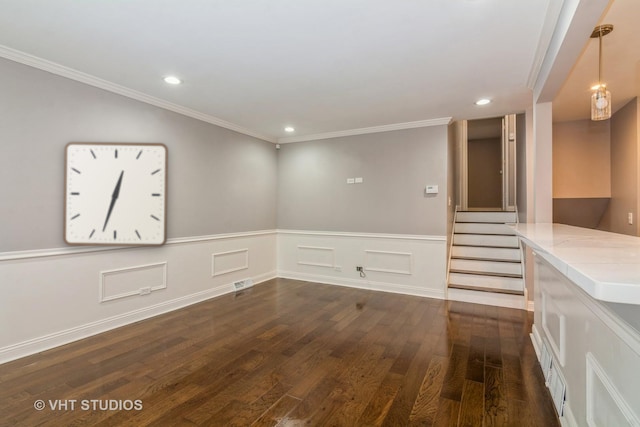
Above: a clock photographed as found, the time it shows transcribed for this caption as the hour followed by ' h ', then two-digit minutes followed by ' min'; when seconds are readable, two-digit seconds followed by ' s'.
12 h 33 min
